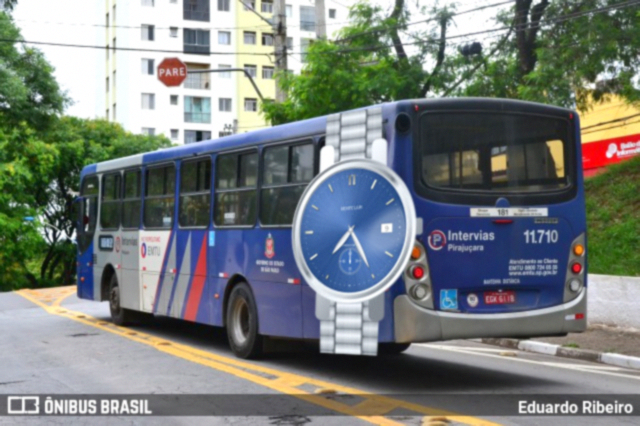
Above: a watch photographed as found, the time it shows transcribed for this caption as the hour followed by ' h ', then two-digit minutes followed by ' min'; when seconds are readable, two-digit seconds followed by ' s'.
7 h 25 min
